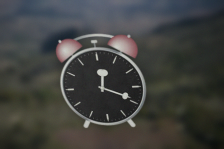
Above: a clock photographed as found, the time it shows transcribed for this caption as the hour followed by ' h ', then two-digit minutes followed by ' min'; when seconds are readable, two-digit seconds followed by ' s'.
12 h 19 min
